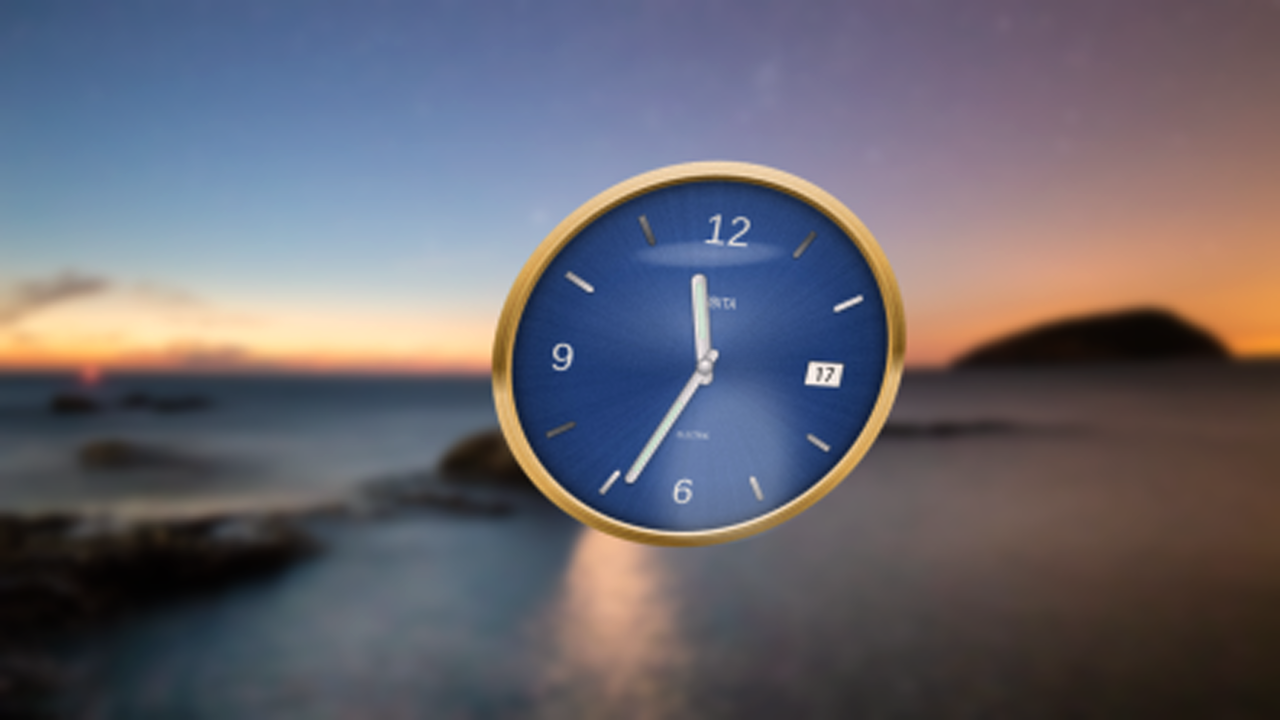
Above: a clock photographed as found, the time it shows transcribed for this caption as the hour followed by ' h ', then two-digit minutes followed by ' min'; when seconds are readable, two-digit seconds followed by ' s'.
11 h 34 min
